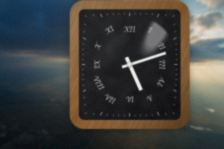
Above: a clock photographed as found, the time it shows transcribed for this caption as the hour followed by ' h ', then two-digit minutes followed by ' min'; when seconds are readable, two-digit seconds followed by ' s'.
5 h 12 min
